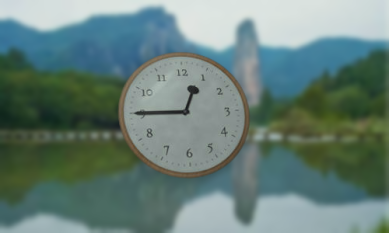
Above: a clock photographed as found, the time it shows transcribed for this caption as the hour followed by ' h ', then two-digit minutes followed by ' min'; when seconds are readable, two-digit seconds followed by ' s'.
12 h 45 min
